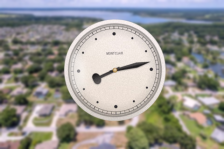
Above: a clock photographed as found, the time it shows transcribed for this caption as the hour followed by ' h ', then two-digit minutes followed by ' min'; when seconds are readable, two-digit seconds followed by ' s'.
8 h 13 min
